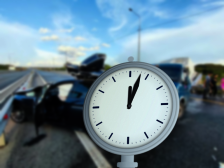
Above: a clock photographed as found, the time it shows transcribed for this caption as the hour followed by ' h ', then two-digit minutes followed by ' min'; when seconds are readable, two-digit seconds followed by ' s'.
12 h 03 min
